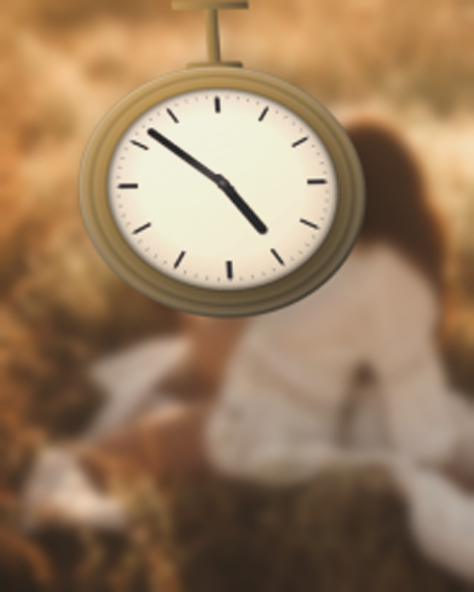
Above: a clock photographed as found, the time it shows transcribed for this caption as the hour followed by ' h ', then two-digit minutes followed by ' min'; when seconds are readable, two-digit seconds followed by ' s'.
4 h 52 min
